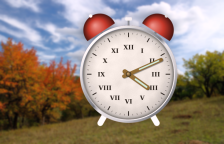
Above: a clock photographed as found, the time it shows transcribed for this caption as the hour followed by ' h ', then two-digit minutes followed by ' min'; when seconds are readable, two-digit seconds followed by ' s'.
4 h 11 min
